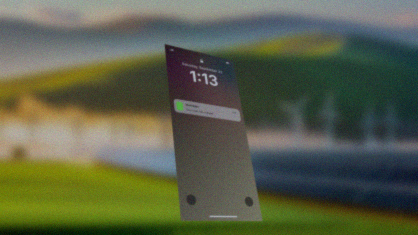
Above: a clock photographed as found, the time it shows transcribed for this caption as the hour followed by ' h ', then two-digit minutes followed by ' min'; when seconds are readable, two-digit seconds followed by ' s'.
1 h 13 min
